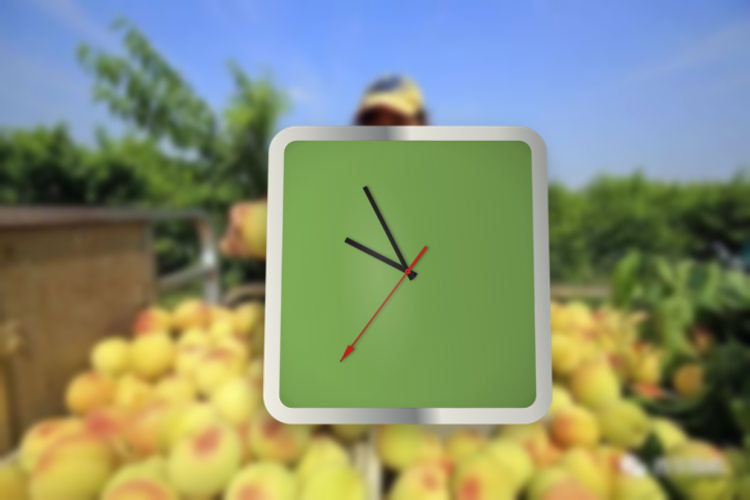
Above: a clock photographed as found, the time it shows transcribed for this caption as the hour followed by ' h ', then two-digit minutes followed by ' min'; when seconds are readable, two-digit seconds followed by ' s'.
9 h 55 min 36 s
